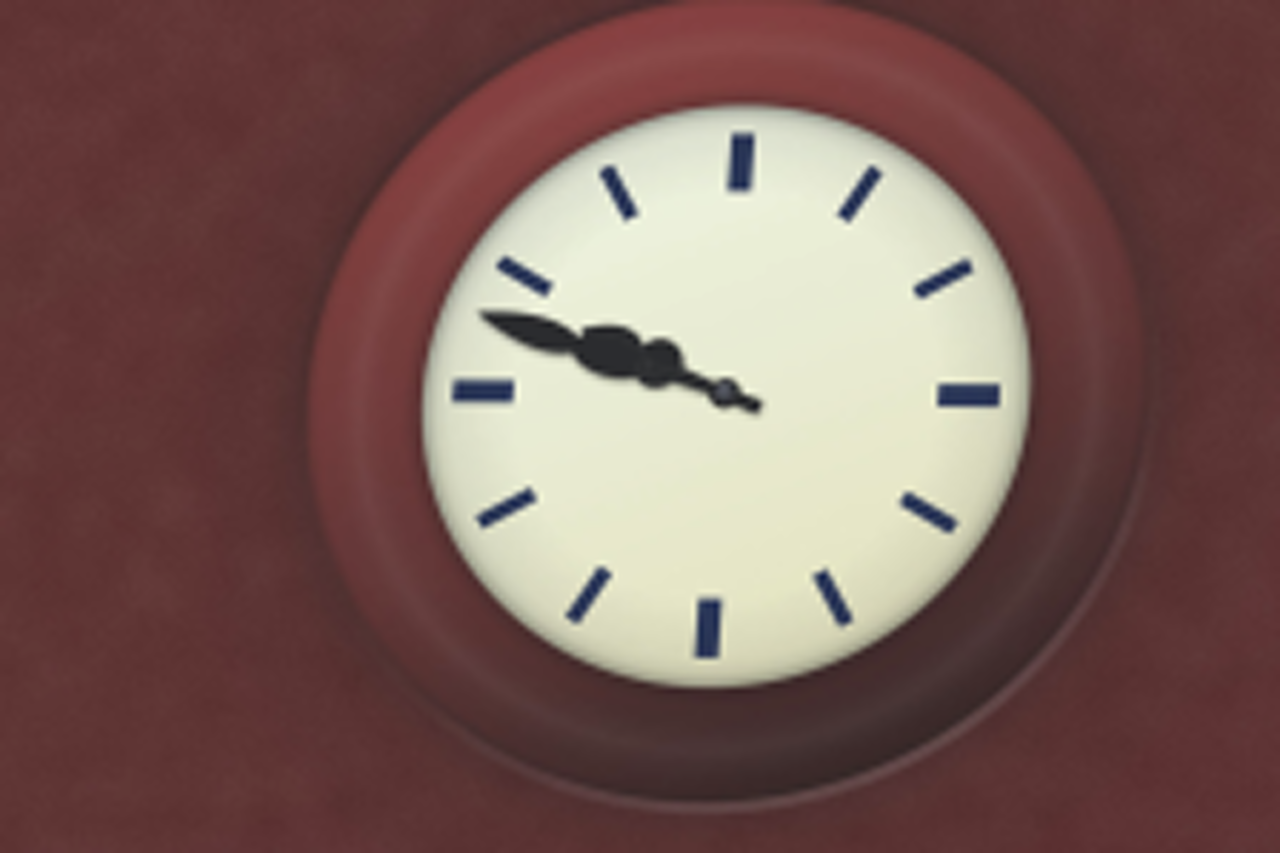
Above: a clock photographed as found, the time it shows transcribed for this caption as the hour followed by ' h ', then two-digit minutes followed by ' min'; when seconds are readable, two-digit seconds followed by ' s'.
9 h 48 min
